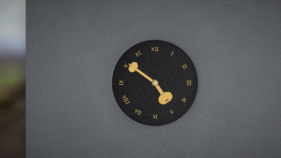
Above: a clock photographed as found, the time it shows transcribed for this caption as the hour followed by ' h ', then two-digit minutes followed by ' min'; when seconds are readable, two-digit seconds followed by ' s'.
4 h 51 min
